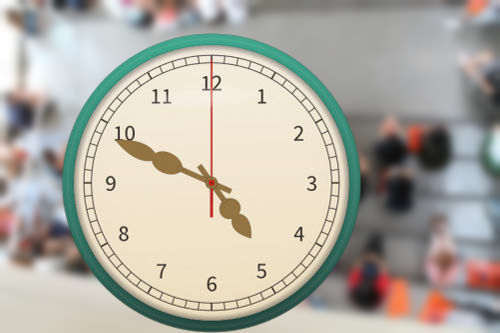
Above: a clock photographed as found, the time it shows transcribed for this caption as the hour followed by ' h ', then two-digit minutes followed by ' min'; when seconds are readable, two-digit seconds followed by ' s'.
4 h 49 min 00 s
